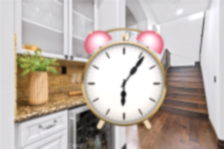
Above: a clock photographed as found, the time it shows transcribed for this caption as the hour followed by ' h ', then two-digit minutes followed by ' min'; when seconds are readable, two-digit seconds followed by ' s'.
6 h 06 min
